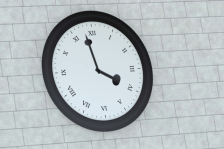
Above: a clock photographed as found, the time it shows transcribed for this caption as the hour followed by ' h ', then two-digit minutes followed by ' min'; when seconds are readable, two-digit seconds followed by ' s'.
3 h 58 min
